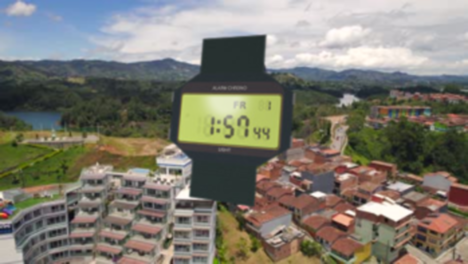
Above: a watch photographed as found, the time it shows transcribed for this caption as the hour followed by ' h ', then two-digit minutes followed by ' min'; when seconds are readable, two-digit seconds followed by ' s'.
1 h 57 min 44 s
